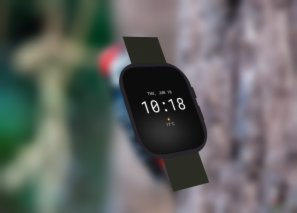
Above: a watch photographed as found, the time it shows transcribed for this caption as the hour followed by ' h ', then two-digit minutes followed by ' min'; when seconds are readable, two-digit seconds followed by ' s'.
10 h 18 min
